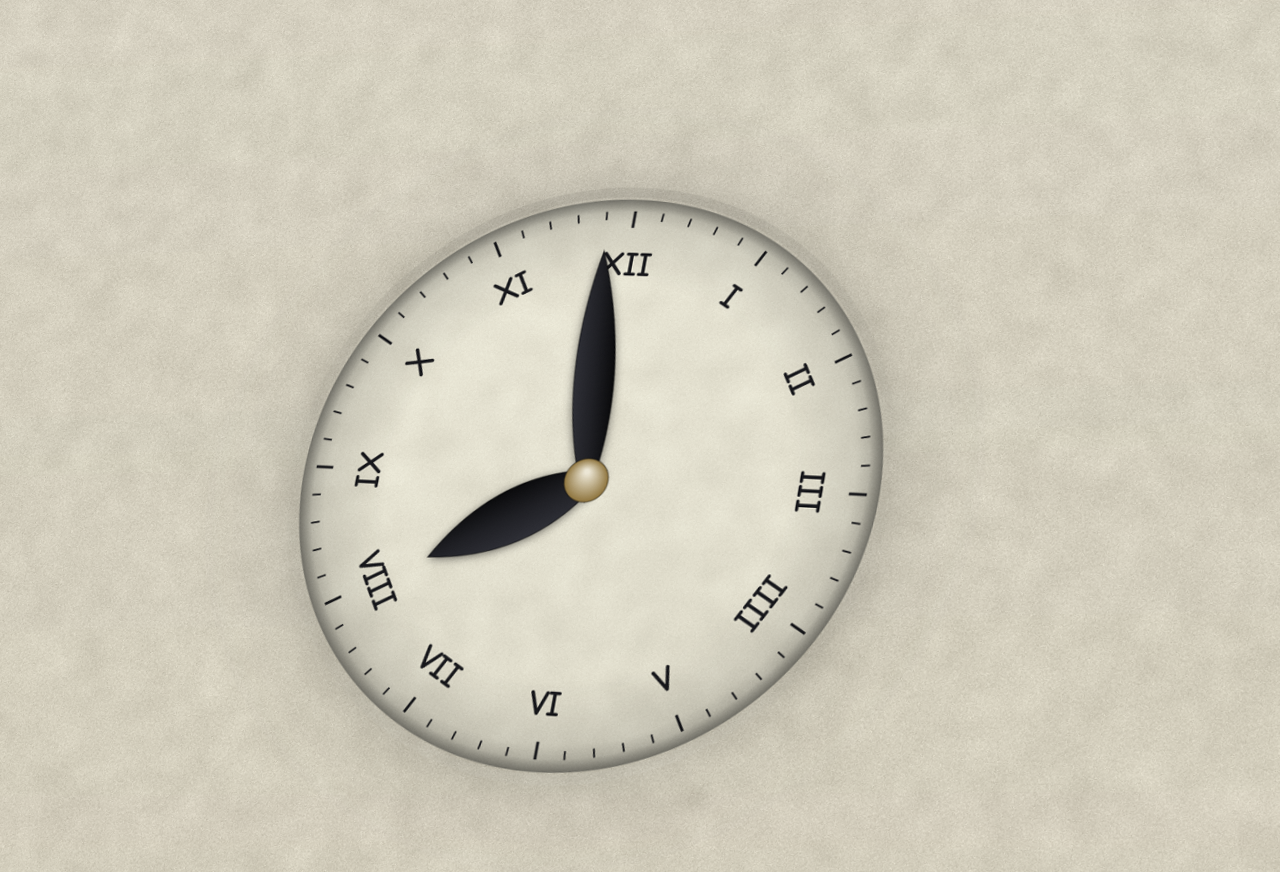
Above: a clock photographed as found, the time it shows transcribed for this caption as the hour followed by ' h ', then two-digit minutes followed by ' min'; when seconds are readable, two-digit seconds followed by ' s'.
7 h 59 min
